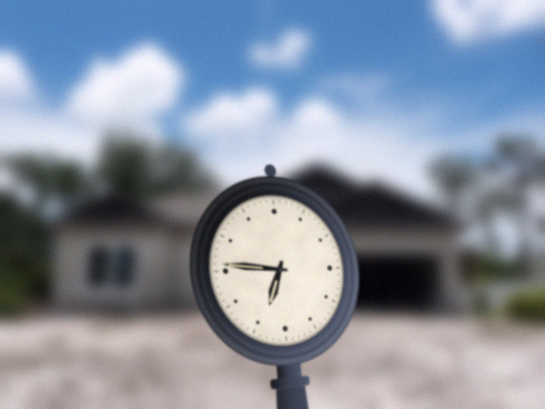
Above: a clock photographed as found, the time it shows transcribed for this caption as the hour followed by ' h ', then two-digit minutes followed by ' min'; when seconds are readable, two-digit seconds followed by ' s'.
6 h 46 min
